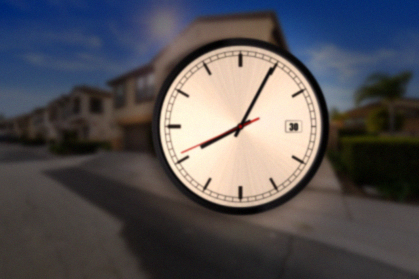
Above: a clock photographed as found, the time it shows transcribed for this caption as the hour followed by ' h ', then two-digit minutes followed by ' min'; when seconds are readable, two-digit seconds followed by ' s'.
8 h 04 min 41 s
